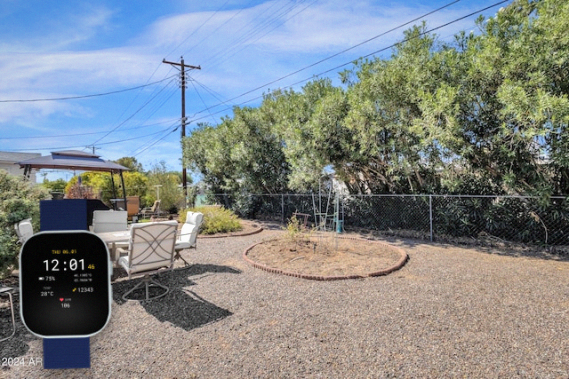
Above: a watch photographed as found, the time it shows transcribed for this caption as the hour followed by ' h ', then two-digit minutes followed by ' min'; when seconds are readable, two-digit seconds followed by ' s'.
12 h 01 min
